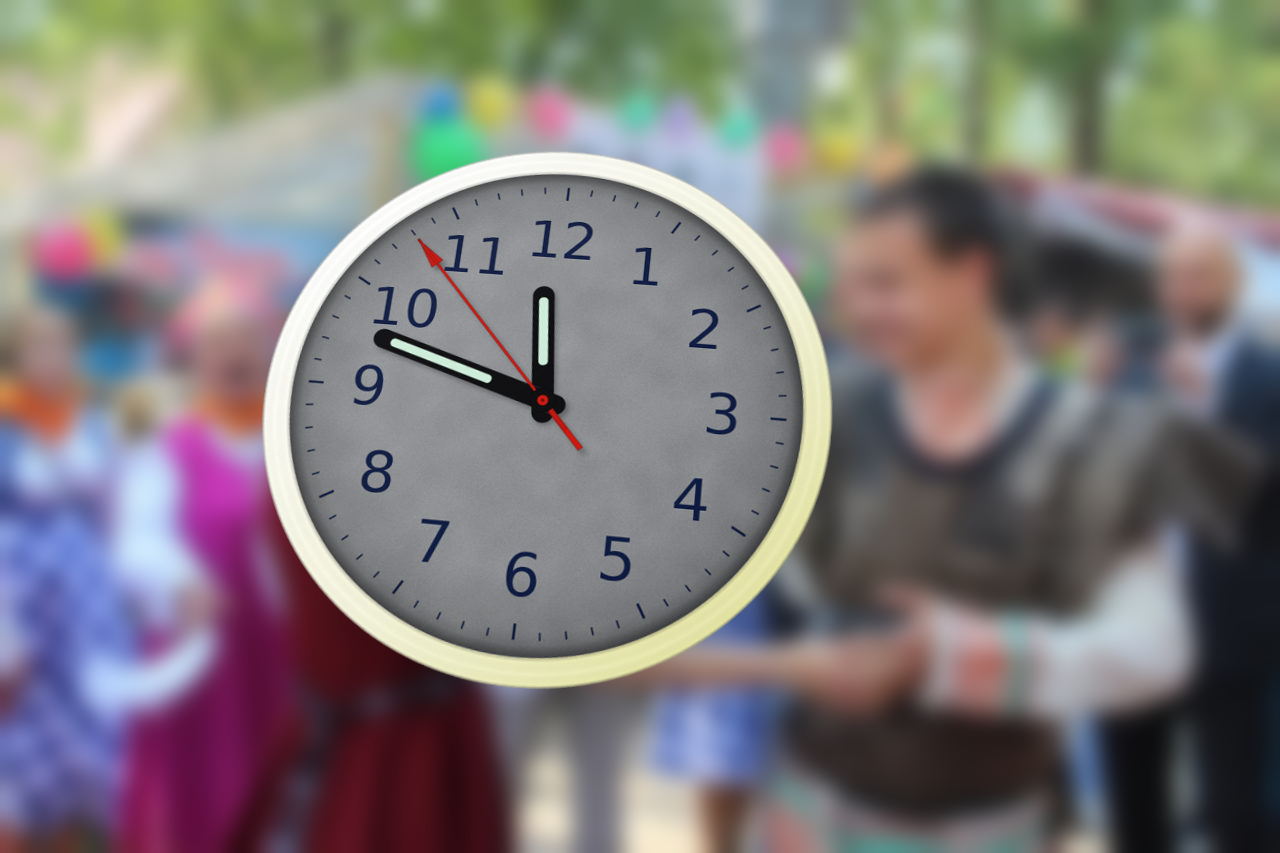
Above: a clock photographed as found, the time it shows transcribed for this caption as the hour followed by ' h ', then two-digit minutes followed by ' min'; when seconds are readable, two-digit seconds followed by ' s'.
11 h 47 min 53 s
